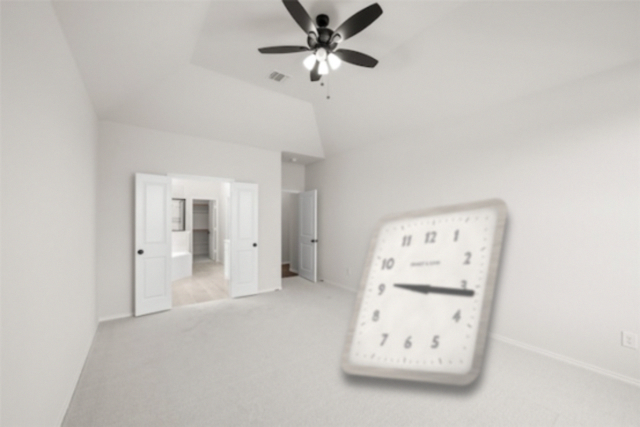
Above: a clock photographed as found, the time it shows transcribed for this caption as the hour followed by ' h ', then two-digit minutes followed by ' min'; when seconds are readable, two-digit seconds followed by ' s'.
9 h 16 min
